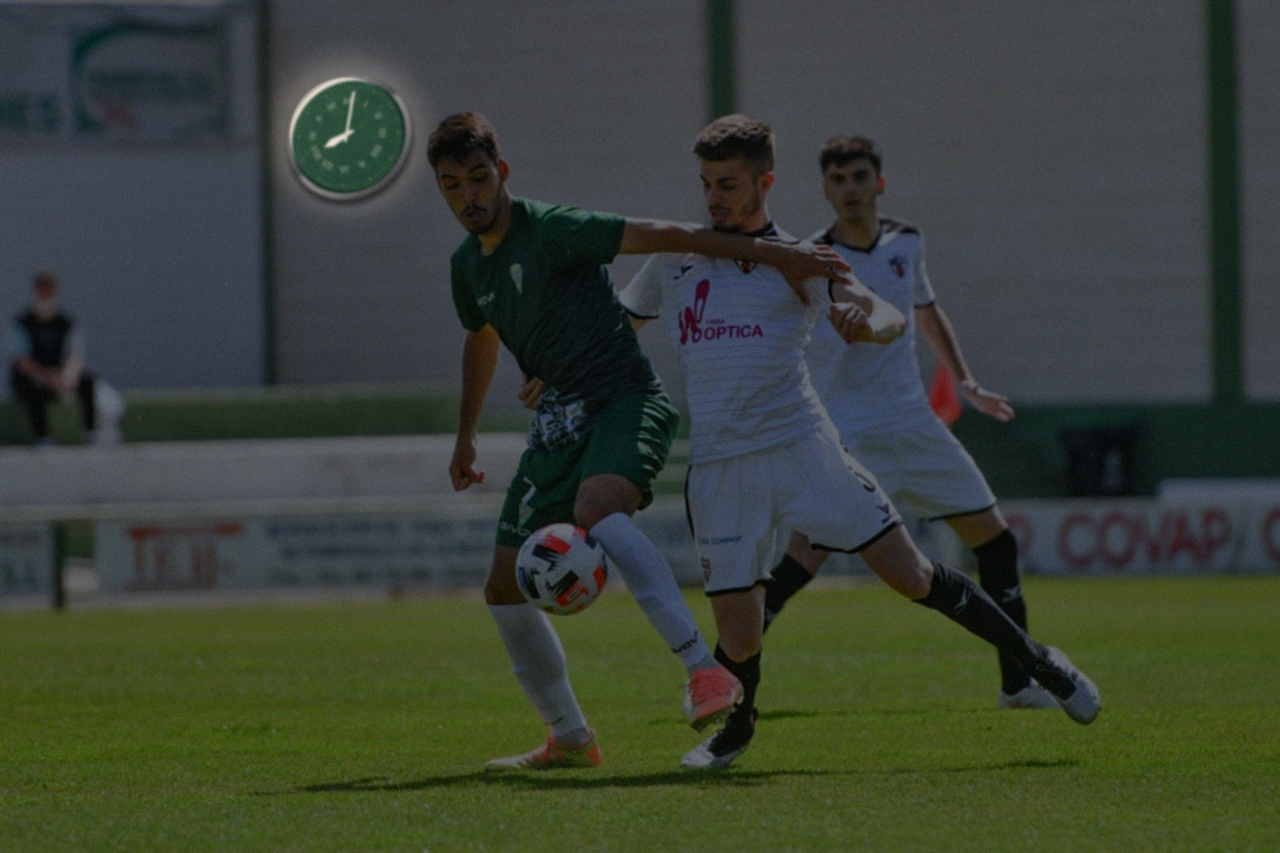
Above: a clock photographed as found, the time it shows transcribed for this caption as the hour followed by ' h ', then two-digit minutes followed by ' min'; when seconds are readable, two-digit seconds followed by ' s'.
8 h 01 min
